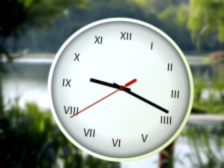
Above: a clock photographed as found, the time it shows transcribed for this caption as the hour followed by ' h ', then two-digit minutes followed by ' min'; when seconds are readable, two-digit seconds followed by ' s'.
9 h 18 min 39 s
